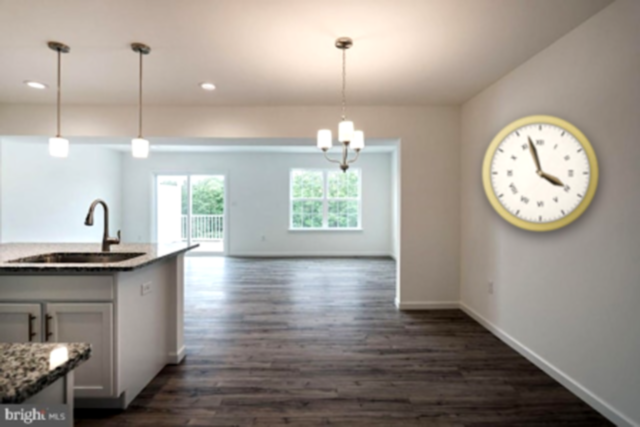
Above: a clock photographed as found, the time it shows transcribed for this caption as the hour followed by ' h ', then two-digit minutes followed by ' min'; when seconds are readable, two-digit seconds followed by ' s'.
3 h 57 min
